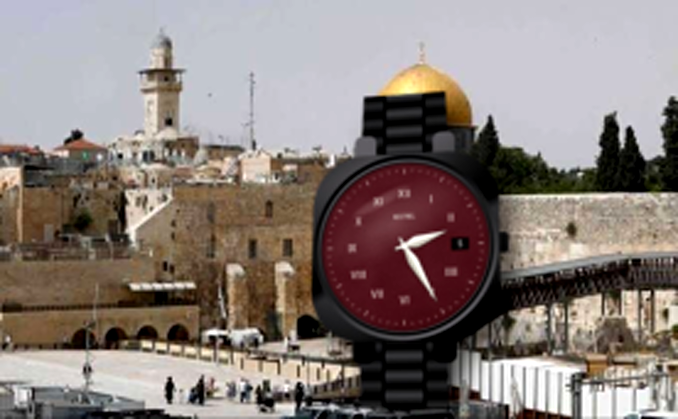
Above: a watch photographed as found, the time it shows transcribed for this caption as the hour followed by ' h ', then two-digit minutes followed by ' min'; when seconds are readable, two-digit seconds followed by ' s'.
2 h 25 min
